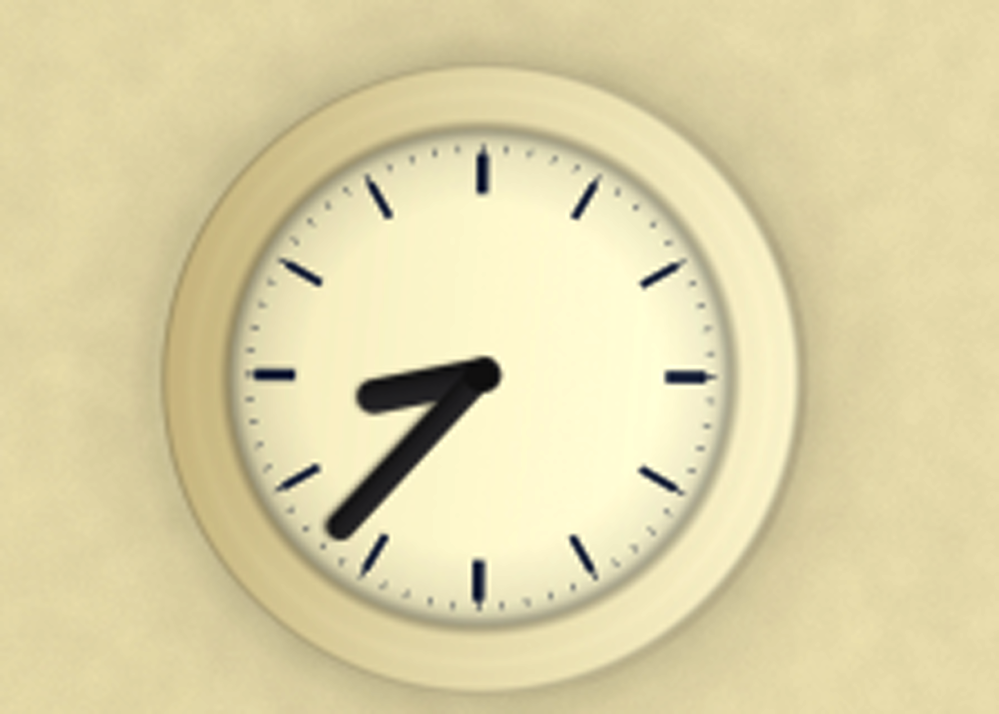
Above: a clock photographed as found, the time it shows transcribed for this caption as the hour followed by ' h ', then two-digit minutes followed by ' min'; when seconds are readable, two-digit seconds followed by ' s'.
8 h 37 min
